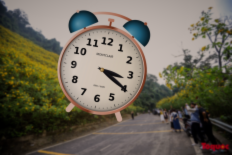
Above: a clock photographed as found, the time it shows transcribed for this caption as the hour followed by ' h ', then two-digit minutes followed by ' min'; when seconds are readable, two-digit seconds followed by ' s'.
3 h 20 min
